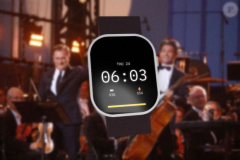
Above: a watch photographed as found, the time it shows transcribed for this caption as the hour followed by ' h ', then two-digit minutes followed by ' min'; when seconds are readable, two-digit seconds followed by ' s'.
6 h 03 min
